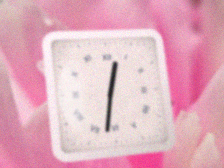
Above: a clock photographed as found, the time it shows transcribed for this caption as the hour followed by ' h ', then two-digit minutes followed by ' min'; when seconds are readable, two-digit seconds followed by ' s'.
12 h 32 min
